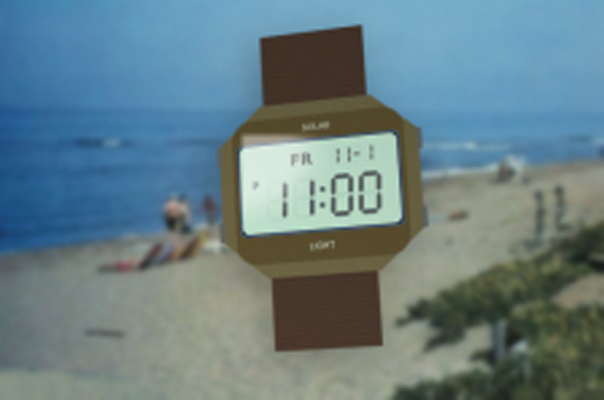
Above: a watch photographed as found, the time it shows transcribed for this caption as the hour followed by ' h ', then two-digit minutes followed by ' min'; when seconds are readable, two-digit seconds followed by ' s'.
11 h 00 min
